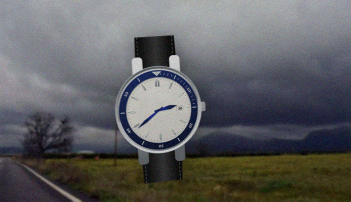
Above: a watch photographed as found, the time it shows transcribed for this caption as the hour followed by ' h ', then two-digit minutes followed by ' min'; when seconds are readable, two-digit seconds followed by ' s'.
2 h 39 min
